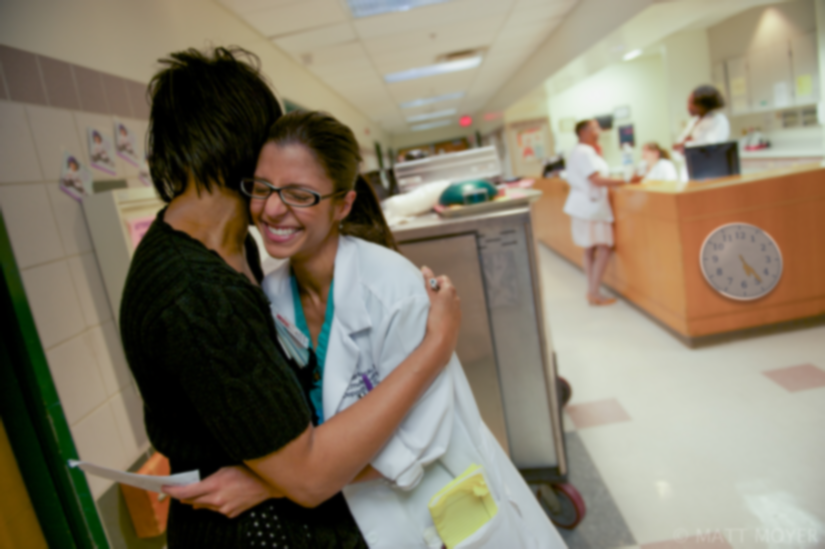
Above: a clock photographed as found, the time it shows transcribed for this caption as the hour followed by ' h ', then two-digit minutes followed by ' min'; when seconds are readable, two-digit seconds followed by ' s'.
5 h 24 min
